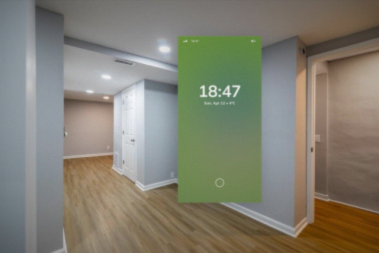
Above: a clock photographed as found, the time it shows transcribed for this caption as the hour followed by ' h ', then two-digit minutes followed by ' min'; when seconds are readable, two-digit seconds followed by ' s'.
18 h 47 min
